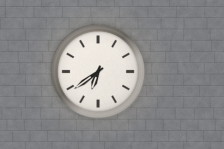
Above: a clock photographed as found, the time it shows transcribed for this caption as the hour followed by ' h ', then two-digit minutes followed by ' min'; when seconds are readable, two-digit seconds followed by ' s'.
6 h 39 min
